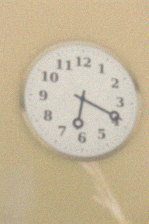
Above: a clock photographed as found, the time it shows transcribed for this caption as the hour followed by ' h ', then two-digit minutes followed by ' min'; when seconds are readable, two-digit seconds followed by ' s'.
6 h 19 min
